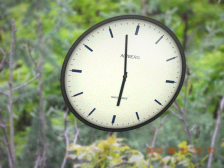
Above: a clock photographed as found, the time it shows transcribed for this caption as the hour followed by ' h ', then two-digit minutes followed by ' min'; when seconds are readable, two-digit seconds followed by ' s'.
5 h 58 min
